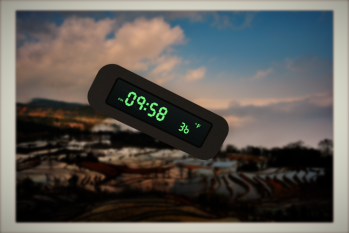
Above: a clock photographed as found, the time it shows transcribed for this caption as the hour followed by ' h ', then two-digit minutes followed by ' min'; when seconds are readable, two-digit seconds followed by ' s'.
9 h 58 min
